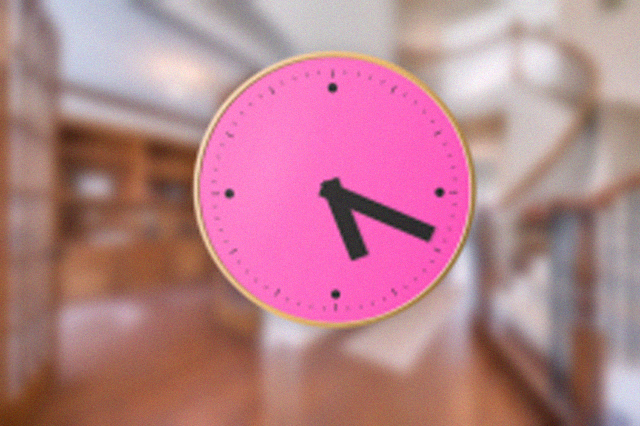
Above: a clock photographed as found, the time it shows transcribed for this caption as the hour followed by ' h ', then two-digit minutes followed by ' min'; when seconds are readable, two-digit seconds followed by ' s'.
5 h 19 min
